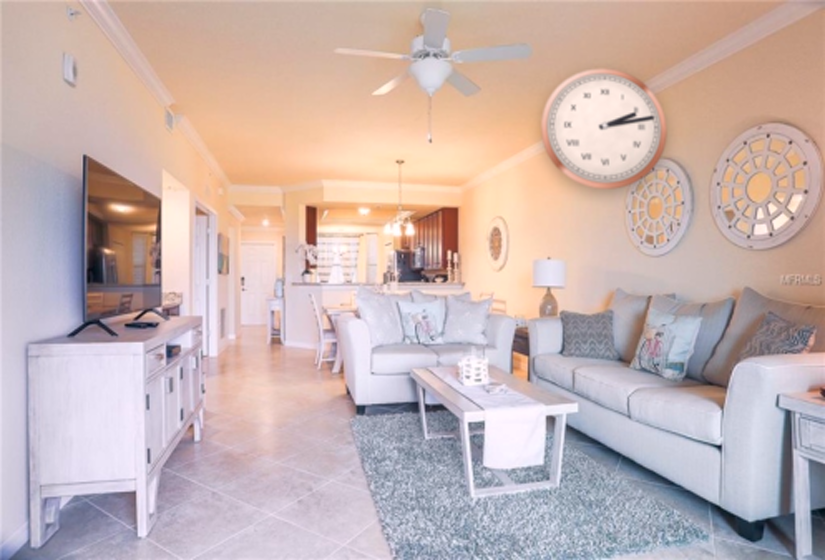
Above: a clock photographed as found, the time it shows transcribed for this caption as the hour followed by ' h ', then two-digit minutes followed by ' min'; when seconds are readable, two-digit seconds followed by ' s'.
2 h 13 min
